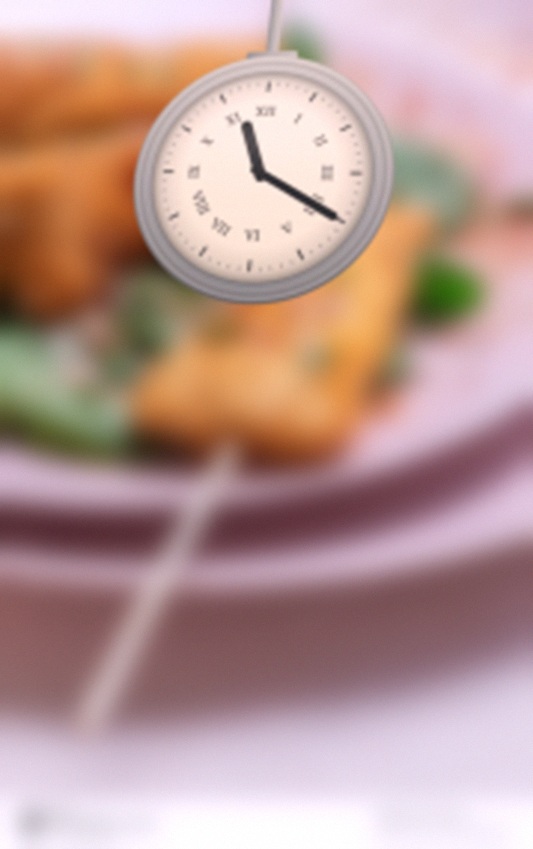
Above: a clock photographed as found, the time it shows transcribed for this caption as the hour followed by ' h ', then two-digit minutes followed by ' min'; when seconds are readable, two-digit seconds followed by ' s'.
11 h 20 min
